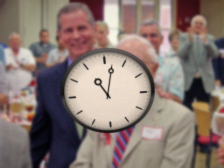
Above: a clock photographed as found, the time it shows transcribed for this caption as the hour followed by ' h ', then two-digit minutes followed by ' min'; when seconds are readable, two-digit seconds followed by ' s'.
11 h 02 min
